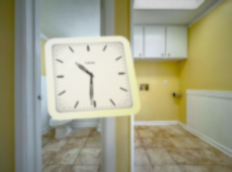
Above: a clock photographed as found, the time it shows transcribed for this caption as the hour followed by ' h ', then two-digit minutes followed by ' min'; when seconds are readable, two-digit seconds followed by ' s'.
10 h 31 min
